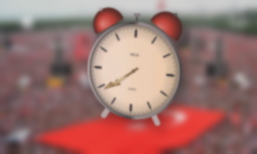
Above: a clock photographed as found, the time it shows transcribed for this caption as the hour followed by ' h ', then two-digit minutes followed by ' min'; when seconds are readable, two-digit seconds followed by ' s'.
7 h 39 min
